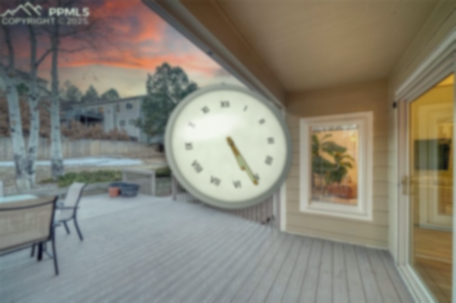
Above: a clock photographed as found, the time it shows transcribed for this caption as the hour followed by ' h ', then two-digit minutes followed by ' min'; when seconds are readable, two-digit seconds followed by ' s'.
5 h 26 min
